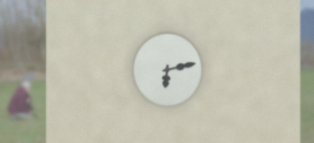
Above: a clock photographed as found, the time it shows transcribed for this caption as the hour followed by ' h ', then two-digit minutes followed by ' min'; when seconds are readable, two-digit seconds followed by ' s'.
6 h 13 min
